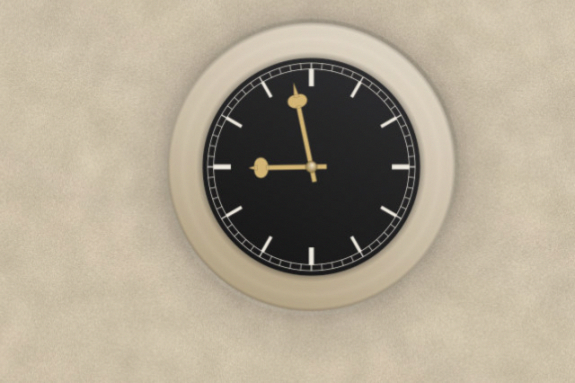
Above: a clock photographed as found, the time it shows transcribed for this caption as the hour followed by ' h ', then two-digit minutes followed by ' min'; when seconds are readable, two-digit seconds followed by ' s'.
8 h 58 min
